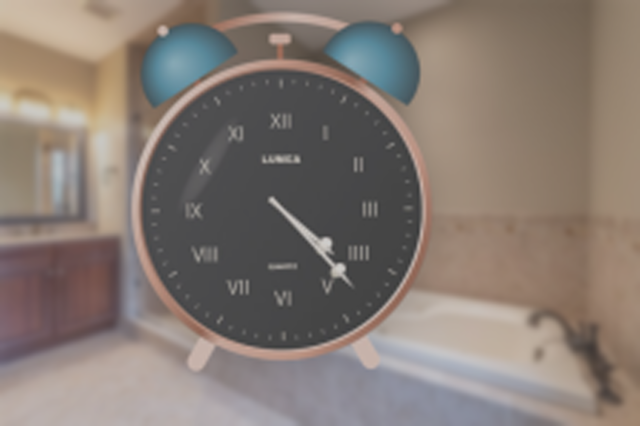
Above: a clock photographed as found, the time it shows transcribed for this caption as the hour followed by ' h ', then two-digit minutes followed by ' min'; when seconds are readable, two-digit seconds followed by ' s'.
4 h 23 min
